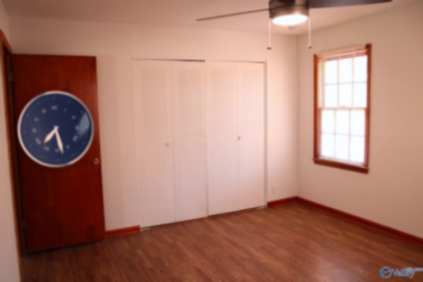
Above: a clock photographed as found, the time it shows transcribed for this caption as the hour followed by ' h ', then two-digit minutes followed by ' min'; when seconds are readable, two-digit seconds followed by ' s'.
7 h 28 min
